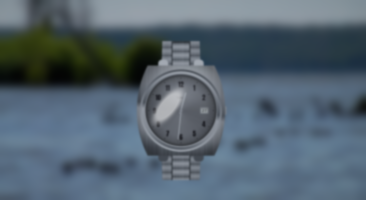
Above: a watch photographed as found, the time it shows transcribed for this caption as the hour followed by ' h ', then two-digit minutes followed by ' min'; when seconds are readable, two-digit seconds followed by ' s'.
12 h 31 min
